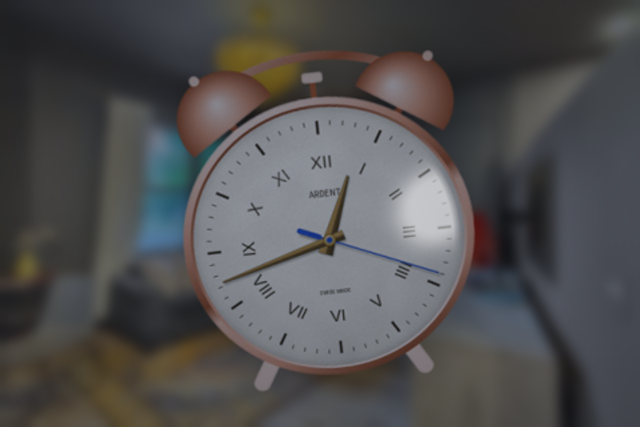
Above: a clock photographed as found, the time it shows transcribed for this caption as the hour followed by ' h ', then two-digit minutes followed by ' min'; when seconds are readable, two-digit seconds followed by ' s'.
12 h 42 min 19 s
